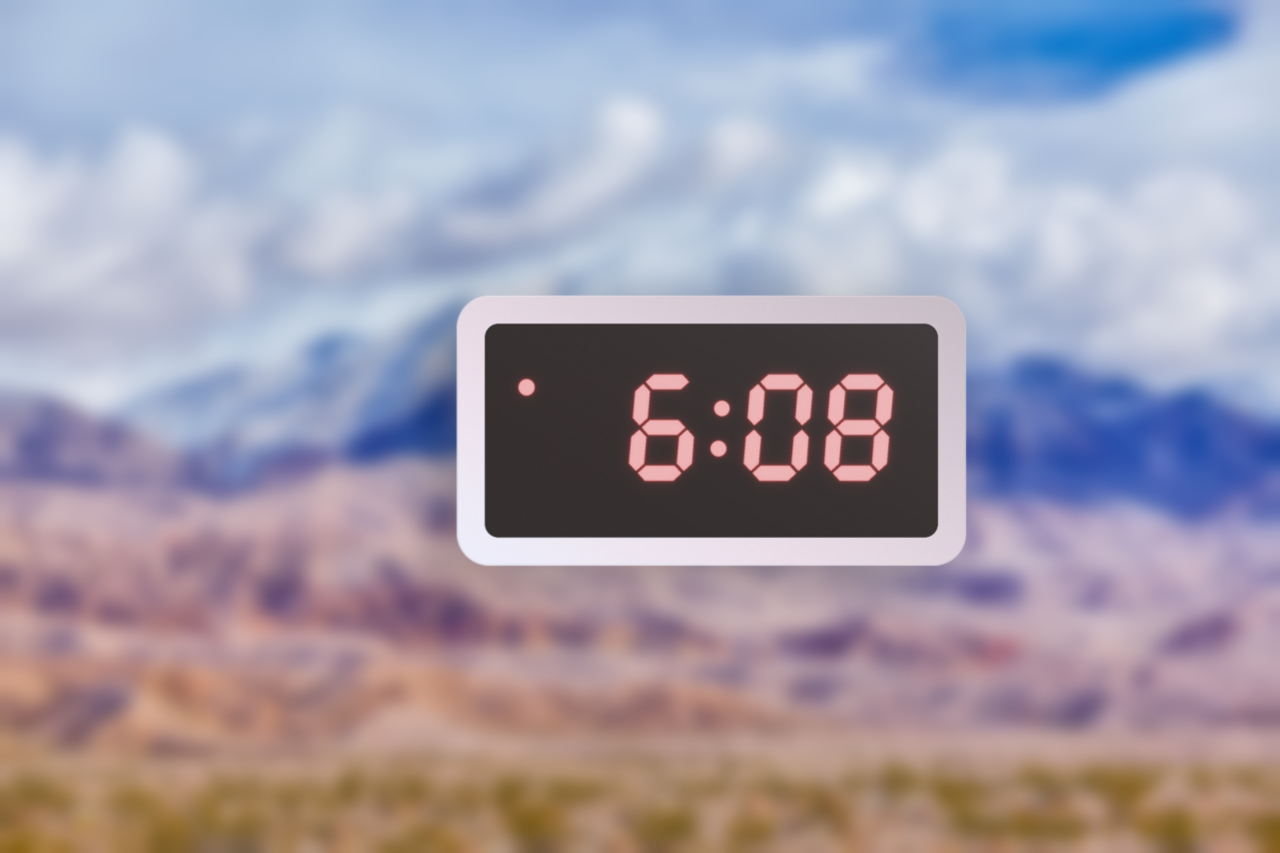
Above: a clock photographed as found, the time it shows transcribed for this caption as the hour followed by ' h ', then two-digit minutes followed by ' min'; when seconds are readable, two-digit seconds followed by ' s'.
6 h 08 min
